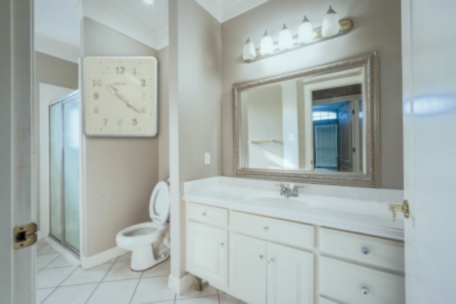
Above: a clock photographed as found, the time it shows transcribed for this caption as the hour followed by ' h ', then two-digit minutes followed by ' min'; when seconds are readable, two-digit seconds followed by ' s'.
10 h 21 min
